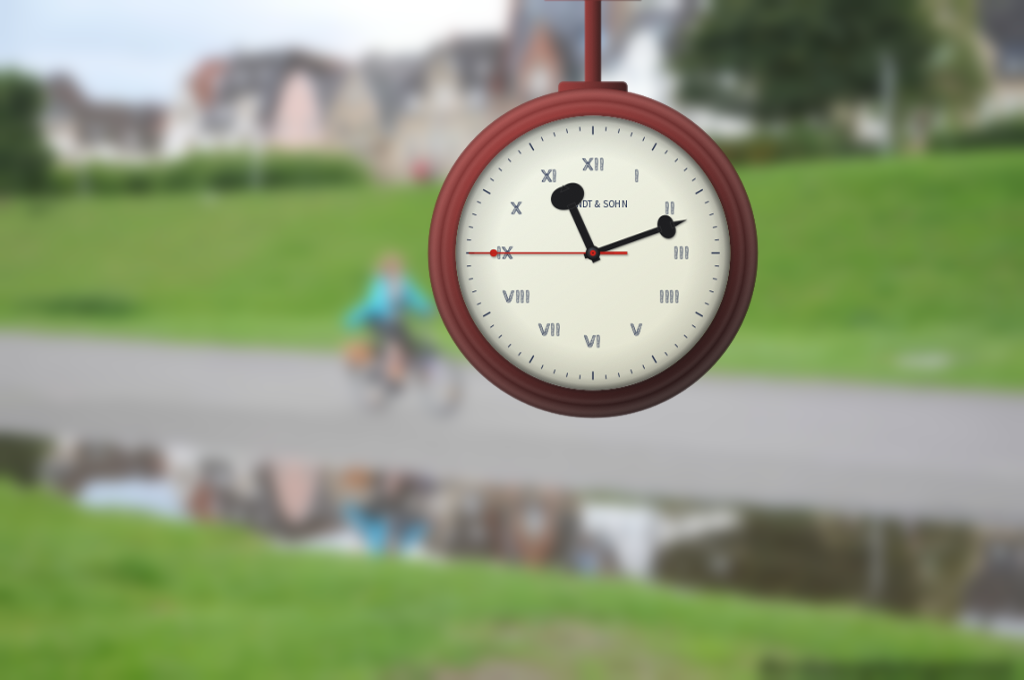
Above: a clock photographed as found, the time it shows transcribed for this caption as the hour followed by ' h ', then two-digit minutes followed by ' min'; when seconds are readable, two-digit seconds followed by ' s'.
11 h 11 min 45 s
